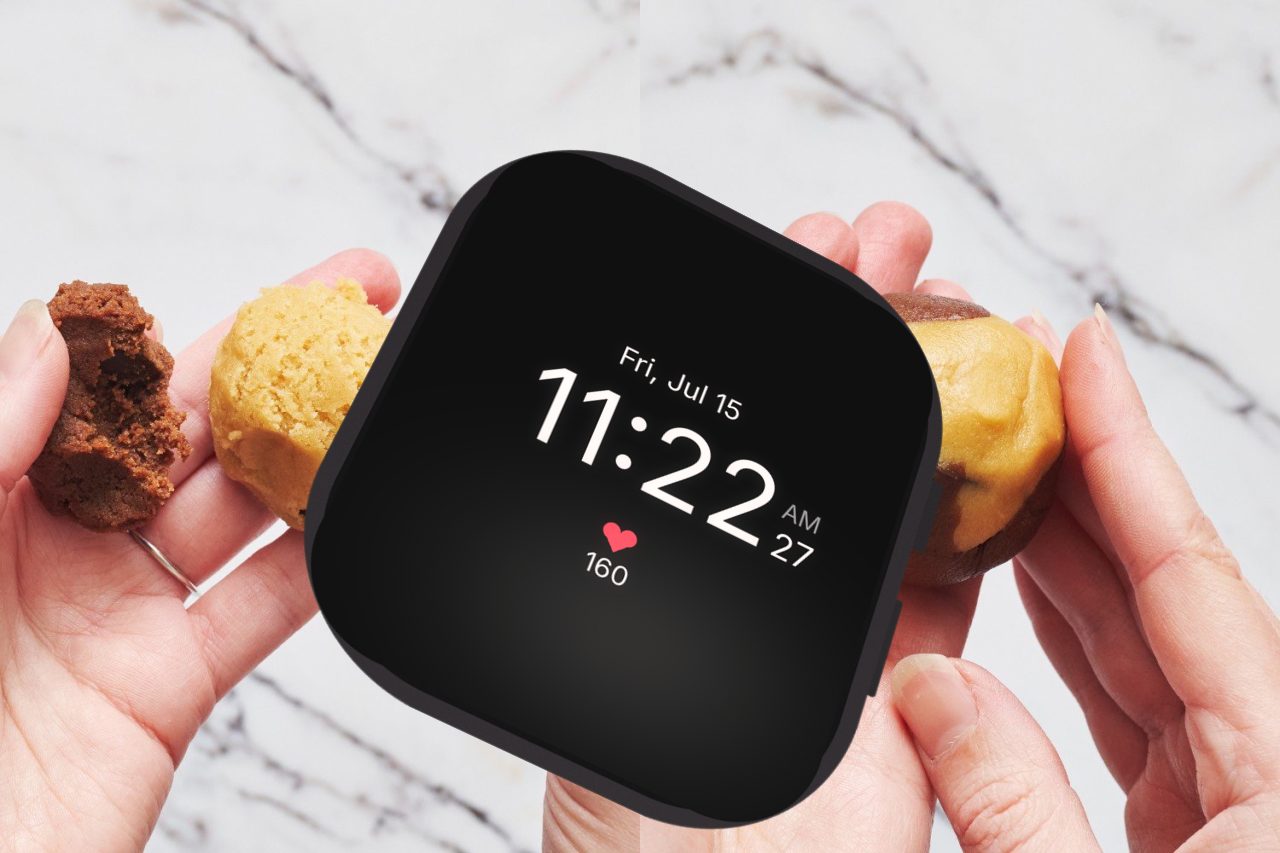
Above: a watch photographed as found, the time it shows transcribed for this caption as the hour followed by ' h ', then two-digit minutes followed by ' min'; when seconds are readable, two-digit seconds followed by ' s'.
11 h 22 min 27 s
